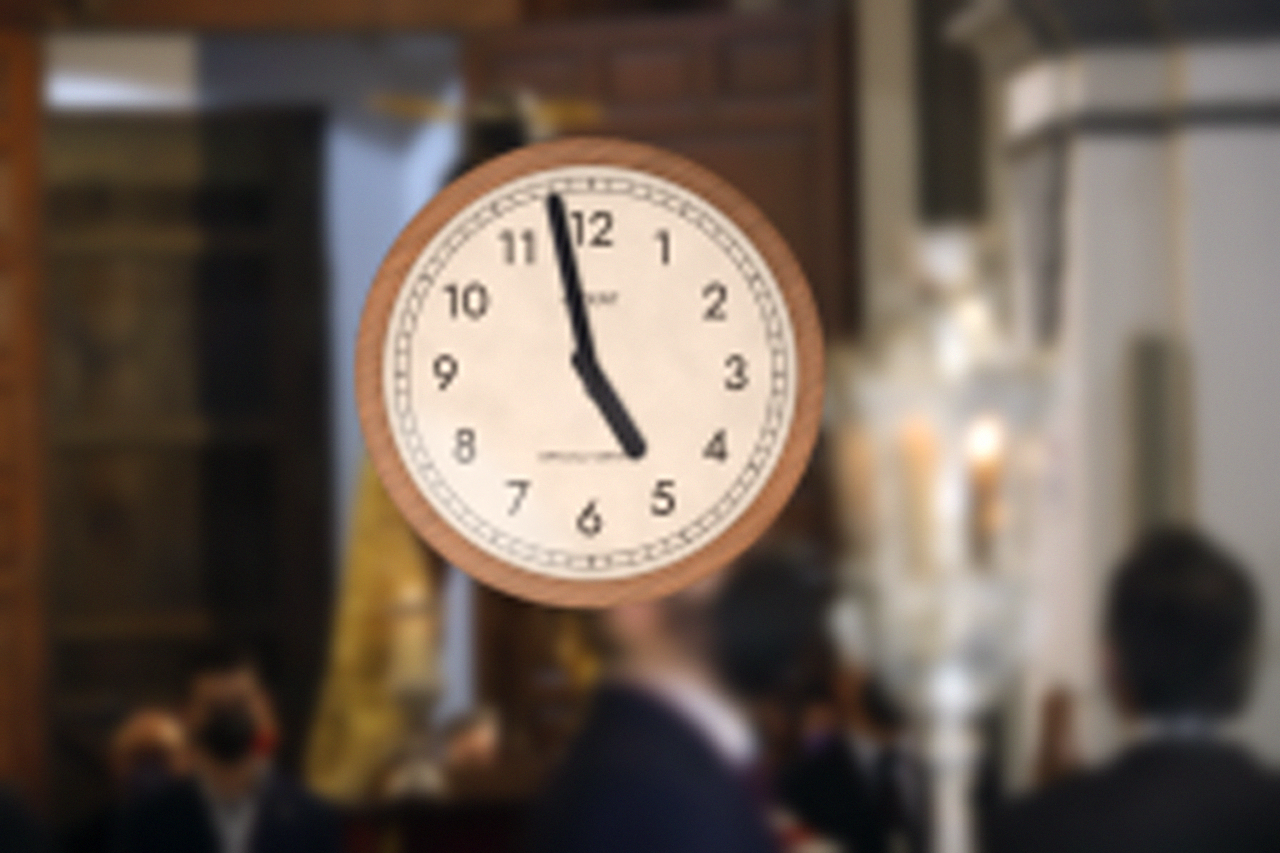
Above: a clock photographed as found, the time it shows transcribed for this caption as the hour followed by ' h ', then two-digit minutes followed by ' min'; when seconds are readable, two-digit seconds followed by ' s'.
4 h 58 min
